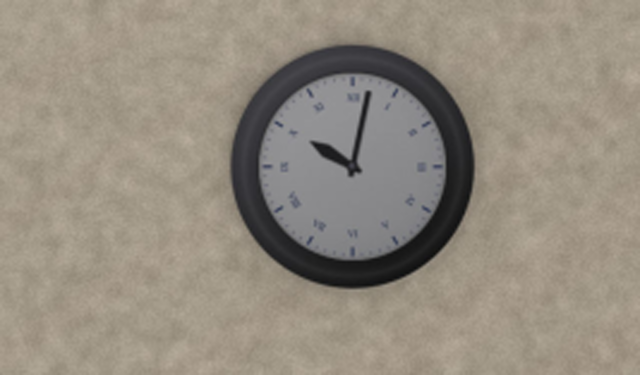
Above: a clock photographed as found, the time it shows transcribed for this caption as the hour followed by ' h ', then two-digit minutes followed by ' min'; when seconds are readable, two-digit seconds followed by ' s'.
10 h 02 min
